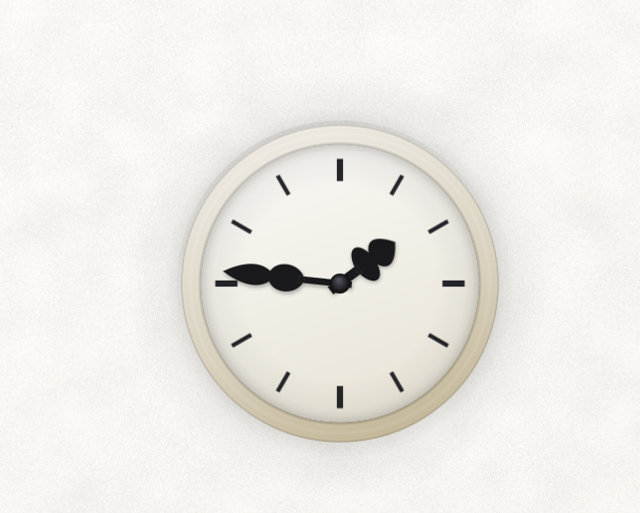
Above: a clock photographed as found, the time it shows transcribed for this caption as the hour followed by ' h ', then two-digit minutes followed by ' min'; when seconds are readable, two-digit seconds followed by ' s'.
1 h 46 min
